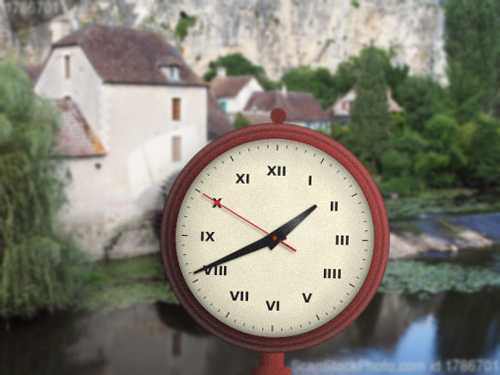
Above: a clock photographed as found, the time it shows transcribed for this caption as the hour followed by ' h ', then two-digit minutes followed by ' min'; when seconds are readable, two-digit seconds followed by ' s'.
1 h 40 min 50 s
